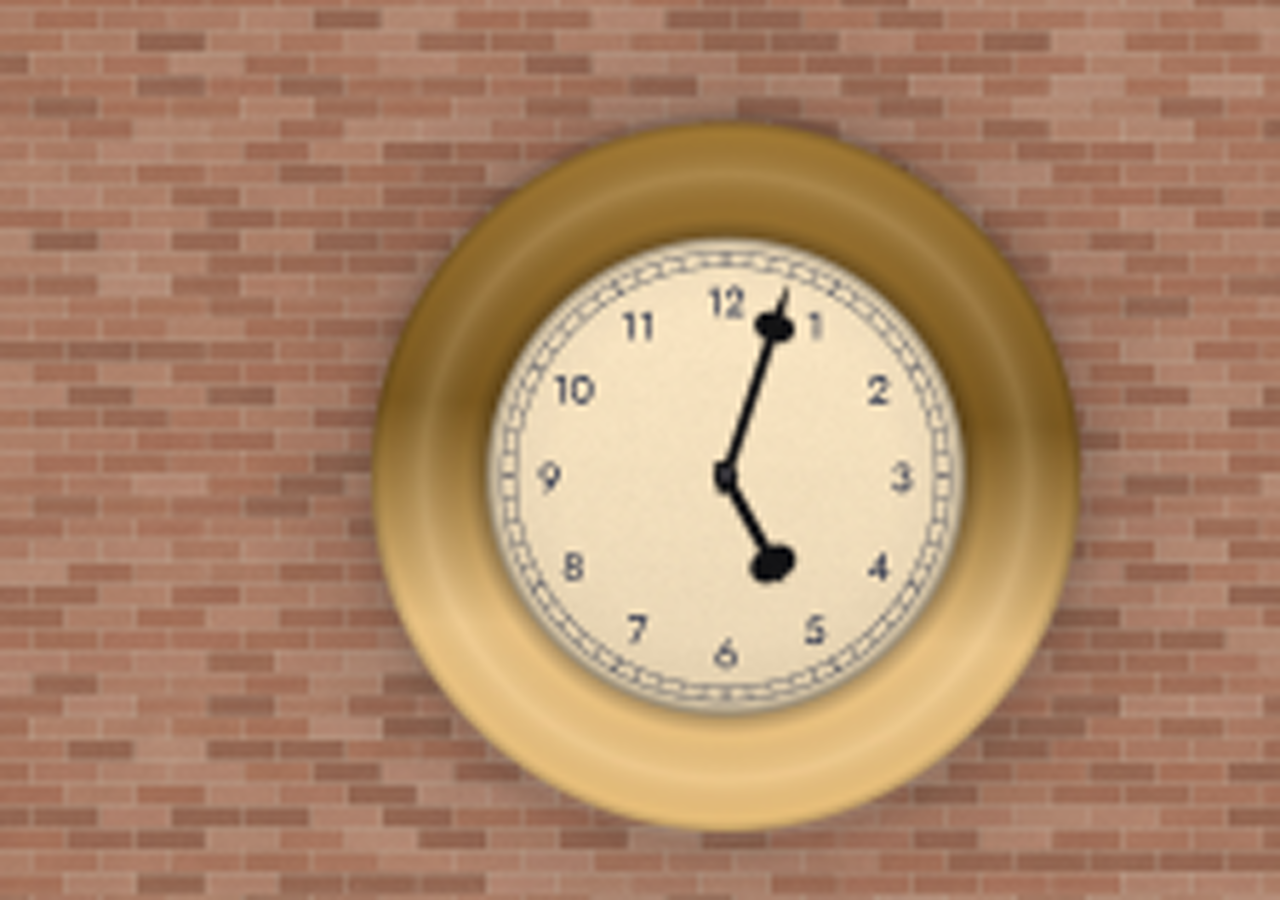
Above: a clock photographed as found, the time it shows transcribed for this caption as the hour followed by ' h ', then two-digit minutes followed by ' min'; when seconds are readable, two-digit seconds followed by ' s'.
5 h 03 min
